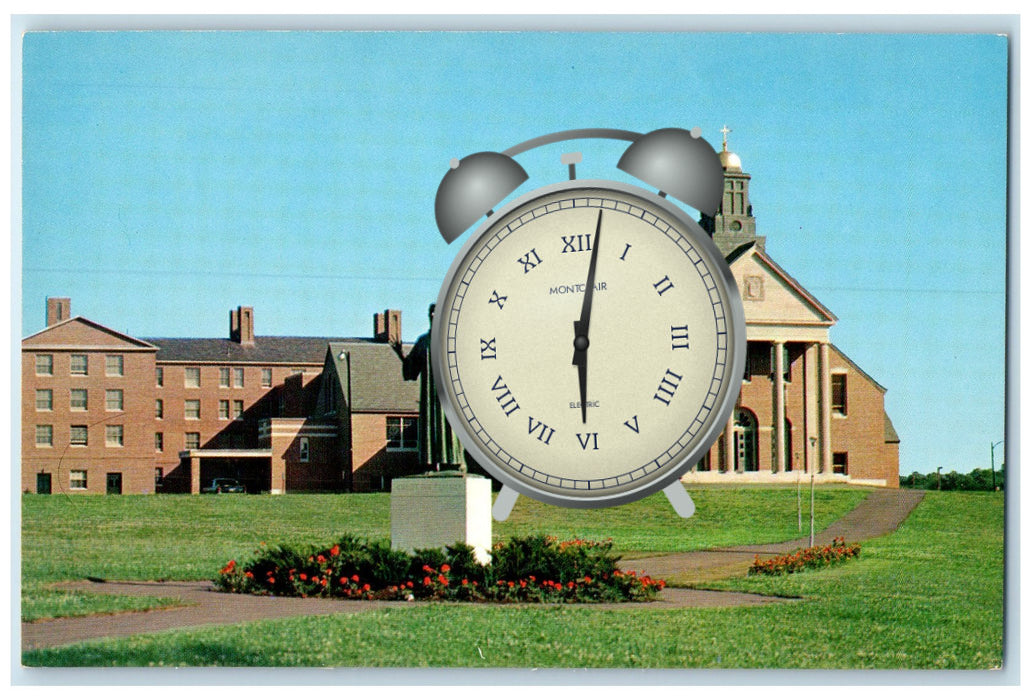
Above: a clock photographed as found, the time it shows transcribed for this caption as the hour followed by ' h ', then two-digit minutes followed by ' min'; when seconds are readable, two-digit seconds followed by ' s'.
6 h 02 min
